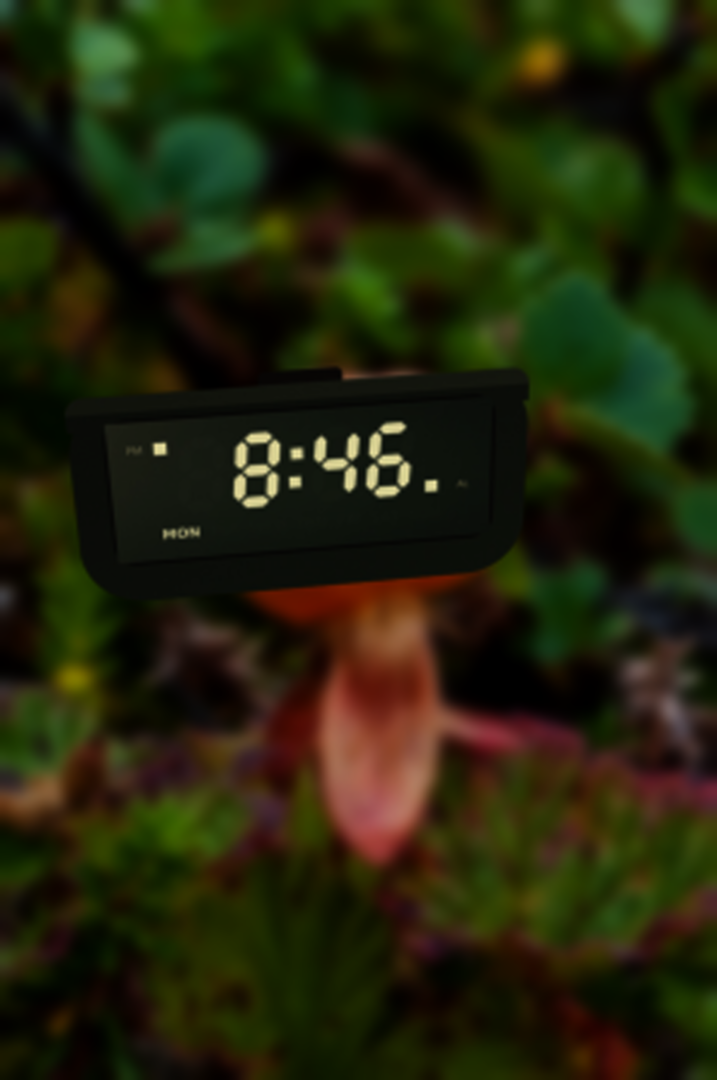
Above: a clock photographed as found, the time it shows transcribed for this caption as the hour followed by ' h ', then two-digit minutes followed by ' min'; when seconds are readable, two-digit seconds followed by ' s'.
8 h 46 min
